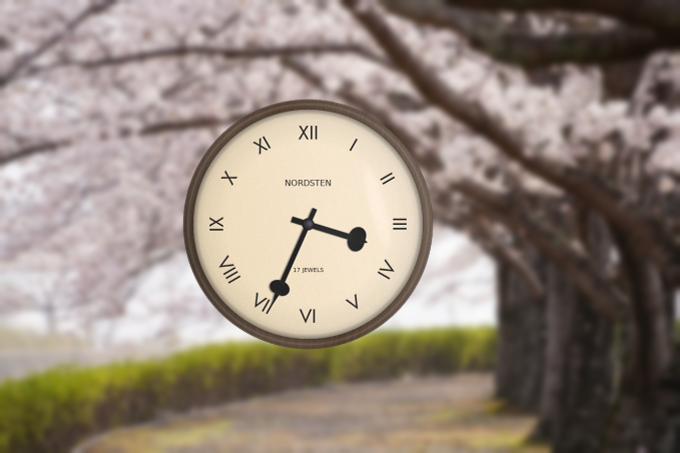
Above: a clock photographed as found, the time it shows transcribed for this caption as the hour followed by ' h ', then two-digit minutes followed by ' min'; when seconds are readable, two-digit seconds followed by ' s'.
3 h 34 min
